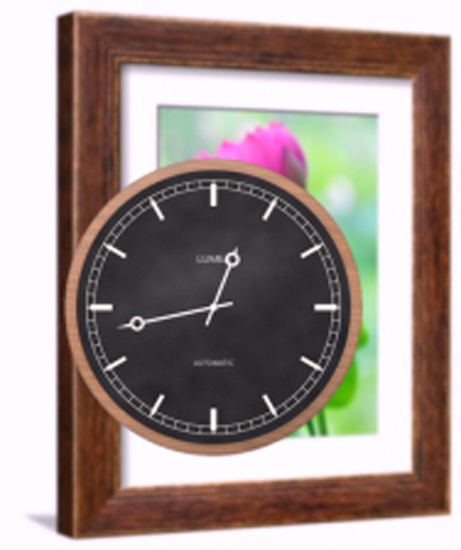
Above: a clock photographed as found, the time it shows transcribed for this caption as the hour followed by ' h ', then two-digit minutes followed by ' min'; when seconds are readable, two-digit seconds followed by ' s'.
12 h 43 min
